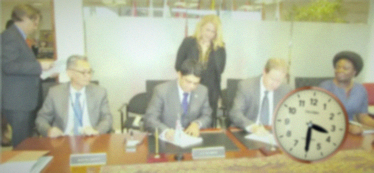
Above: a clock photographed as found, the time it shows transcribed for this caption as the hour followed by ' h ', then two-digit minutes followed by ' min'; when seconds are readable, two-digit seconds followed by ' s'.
3 h 30 min
